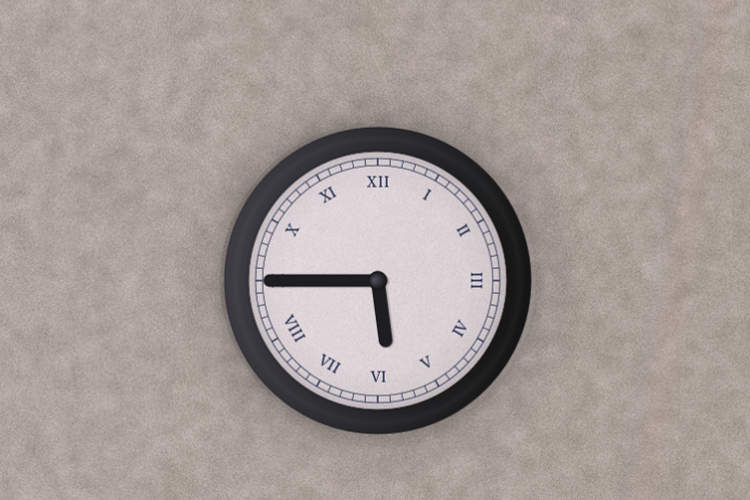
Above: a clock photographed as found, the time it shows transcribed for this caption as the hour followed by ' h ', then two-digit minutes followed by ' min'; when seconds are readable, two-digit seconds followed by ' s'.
5 h 45 min
